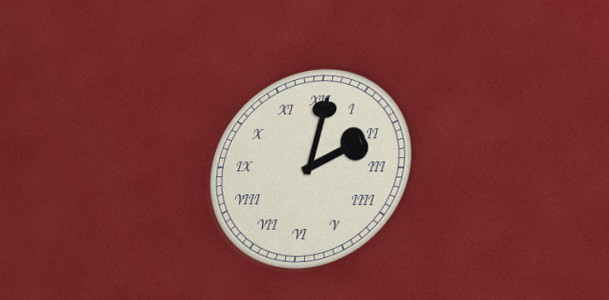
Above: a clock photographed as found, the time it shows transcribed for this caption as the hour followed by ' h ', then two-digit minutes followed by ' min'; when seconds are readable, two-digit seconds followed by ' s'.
2 h 01 min
